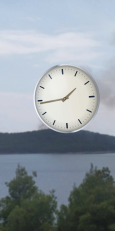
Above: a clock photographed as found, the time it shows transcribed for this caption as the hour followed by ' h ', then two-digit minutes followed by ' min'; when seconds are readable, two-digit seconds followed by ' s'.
1 h 44 min
